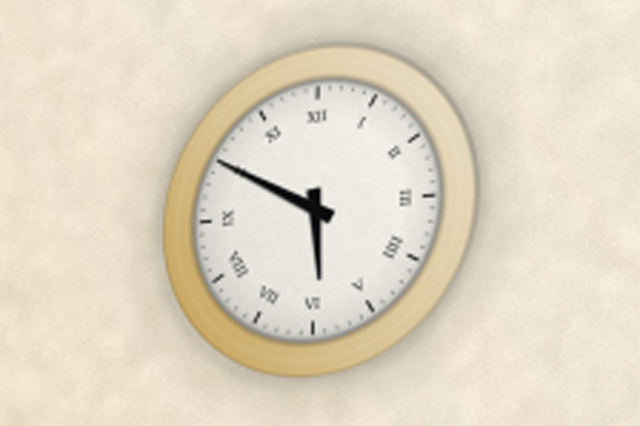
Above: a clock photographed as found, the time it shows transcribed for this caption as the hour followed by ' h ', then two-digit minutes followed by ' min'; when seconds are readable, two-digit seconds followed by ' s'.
5 h 50 min
